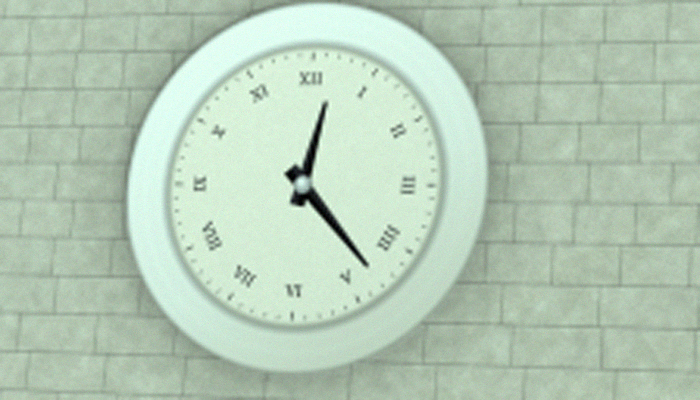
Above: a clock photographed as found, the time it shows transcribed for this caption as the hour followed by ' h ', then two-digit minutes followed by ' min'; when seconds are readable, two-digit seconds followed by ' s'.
12 h 23 min
